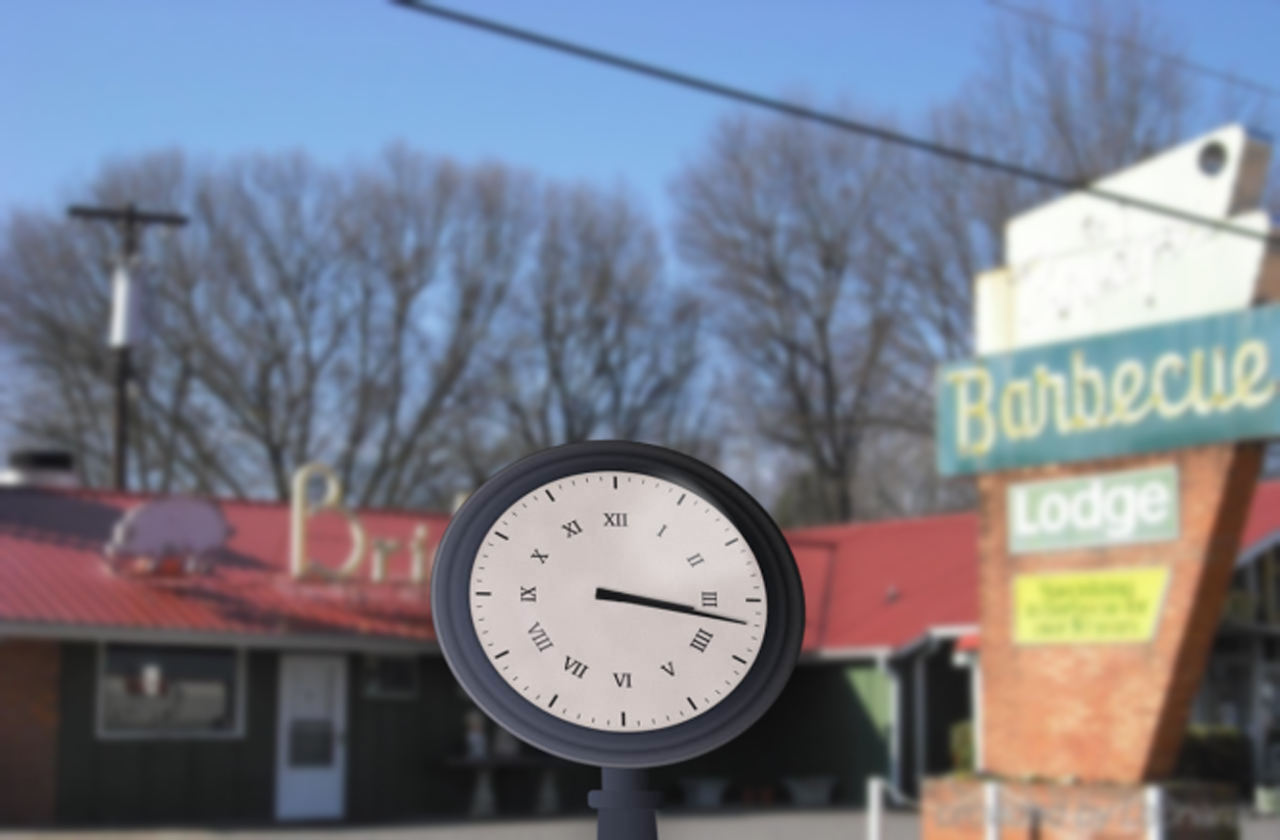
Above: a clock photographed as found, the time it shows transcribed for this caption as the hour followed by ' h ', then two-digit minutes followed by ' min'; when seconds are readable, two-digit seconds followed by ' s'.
3 h 17 min
